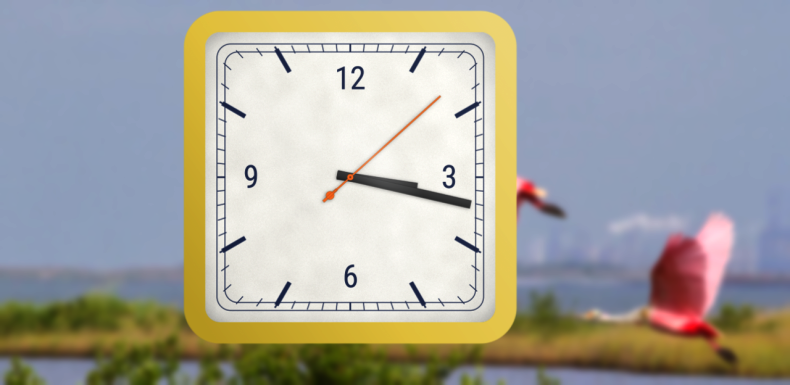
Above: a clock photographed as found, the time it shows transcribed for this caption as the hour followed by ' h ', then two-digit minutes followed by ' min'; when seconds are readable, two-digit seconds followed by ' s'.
3 h 17 min 08 s
